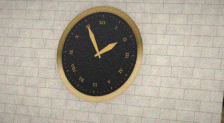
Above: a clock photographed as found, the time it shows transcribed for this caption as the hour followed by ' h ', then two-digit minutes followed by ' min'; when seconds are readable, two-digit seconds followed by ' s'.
1 h 55 min
